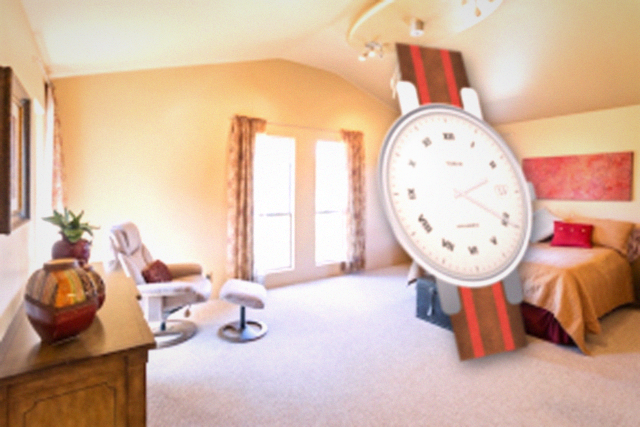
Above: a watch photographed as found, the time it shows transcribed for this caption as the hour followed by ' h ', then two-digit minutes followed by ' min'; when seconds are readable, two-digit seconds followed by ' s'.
2 h 20 min
